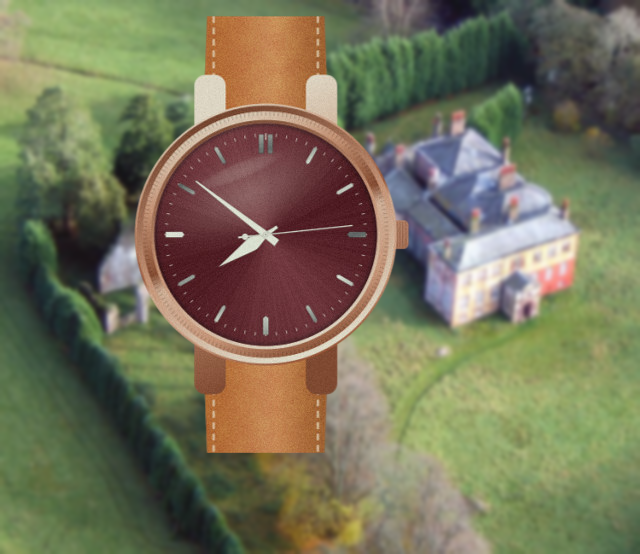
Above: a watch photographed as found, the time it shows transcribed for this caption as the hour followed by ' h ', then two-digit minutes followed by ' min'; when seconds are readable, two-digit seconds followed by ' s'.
7 h 51 min 14 s
